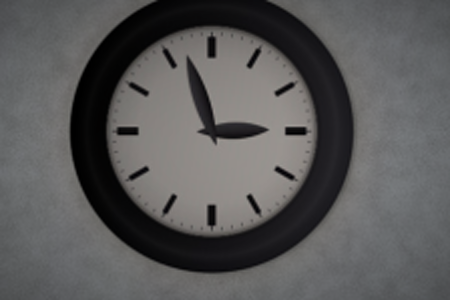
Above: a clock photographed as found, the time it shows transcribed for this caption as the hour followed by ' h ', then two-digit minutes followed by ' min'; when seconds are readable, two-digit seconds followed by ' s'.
2 h 57 min
